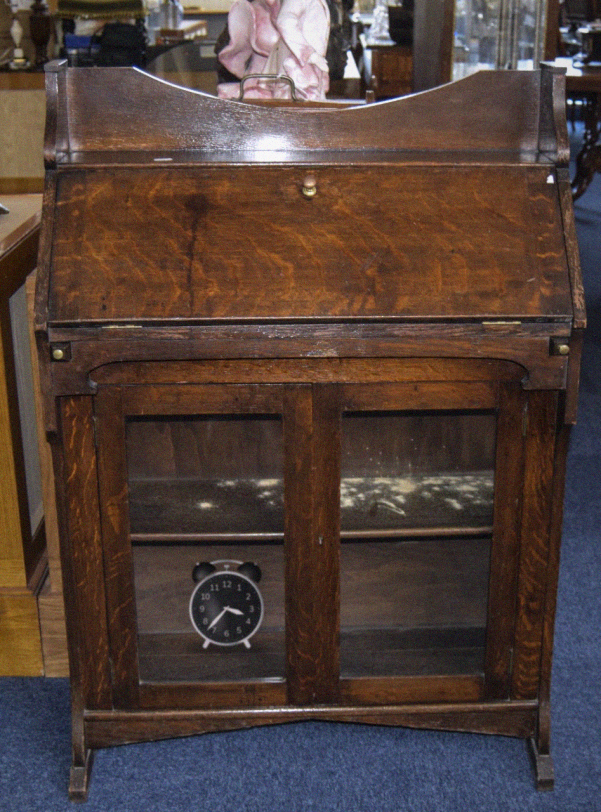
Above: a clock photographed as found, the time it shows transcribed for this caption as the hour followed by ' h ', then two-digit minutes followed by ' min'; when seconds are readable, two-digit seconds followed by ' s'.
3 h 37 min
